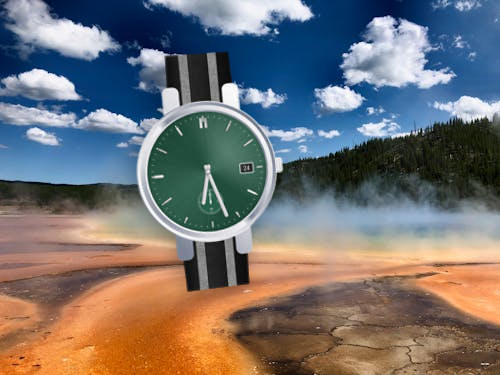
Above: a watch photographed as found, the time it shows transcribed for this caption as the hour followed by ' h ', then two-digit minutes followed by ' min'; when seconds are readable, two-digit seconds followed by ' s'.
6 h 27 min
